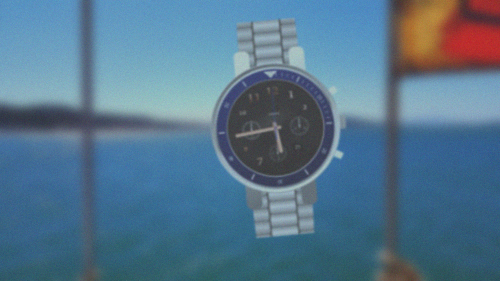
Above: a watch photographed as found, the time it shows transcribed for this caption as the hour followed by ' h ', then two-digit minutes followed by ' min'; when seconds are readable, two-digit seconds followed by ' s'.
5 h 44 min
